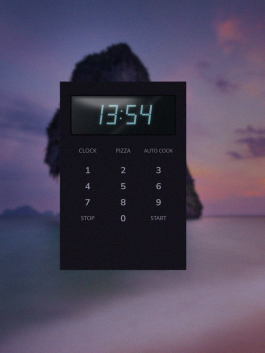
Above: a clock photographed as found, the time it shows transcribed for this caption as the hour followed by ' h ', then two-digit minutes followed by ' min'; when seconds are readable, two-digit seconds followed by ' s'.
13 h 54 min
